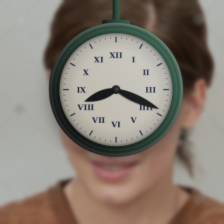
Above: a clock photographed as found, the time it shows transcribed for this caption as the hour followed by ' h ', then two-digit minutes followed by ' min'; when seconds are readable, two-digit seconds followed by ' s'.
8 h 19 min
